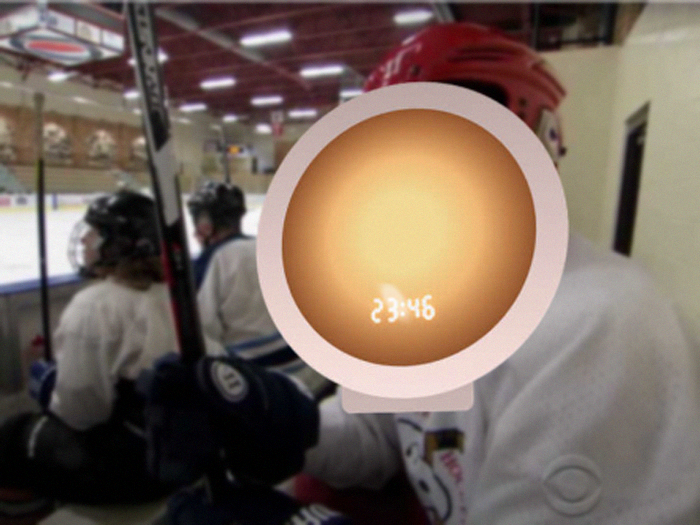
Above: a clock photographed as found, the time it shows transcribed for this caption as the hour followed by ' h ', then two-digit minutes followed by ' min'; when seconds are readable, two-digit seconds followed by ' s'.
23 h 46 min
